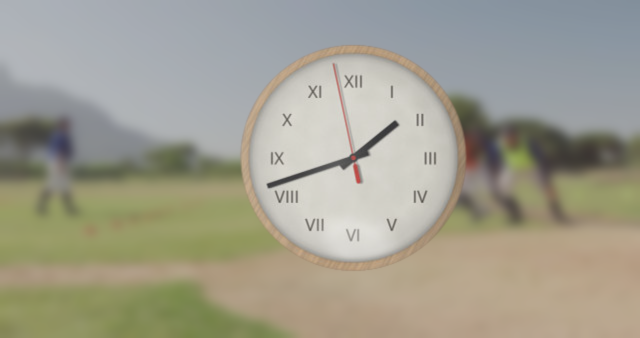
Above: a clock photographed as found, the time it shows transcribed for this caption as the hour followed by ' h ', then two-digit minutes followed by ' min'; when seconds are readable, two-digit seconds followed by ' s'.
1 h 41 min 58 s
